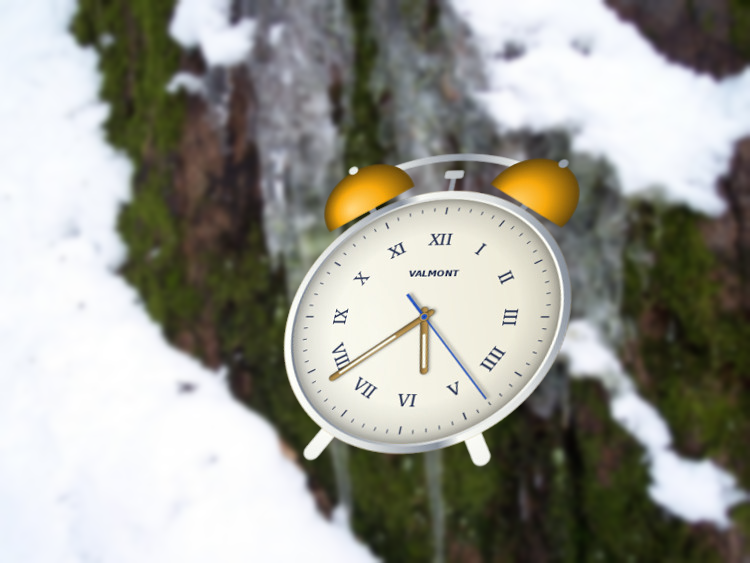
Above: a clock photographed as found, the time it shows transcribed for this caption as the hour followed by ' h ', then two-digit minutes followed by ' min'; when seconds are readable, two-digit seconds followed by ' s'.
5 h 38 min 23 s
